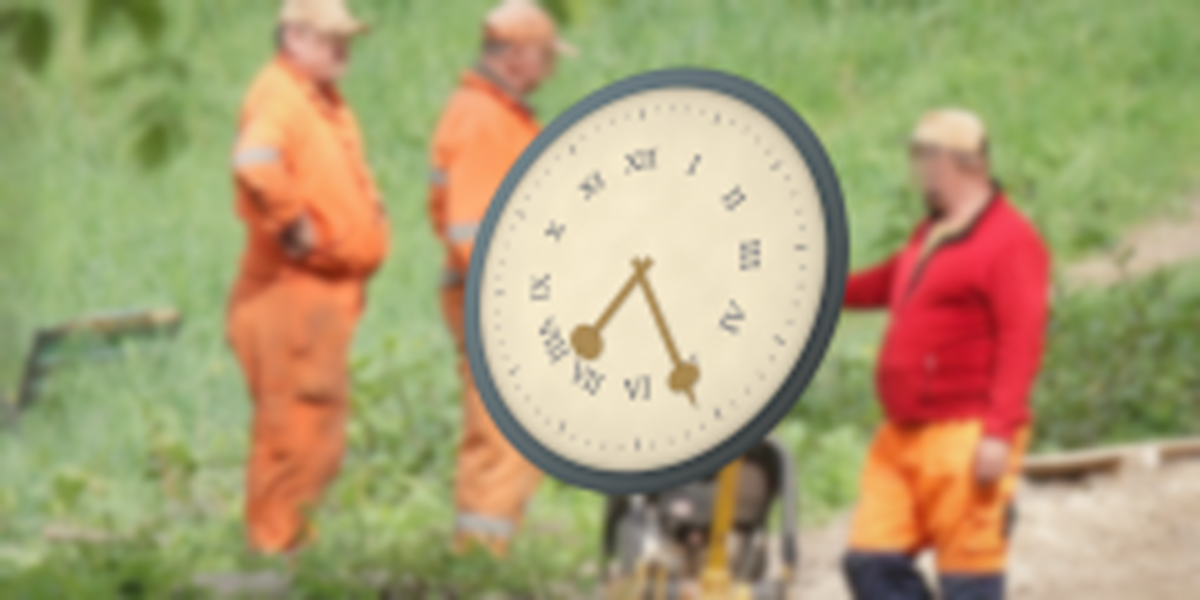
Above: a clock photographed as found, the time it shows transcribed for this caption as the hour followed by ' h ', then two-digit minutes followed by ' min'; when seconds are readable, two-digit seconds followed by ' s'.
7 h 26 min
